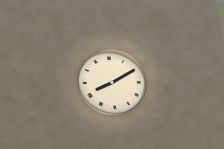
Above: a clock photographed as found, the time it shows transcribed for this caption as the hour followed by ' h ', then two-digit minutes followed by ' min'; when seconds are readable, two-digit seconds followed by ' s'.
8 h 10 min
